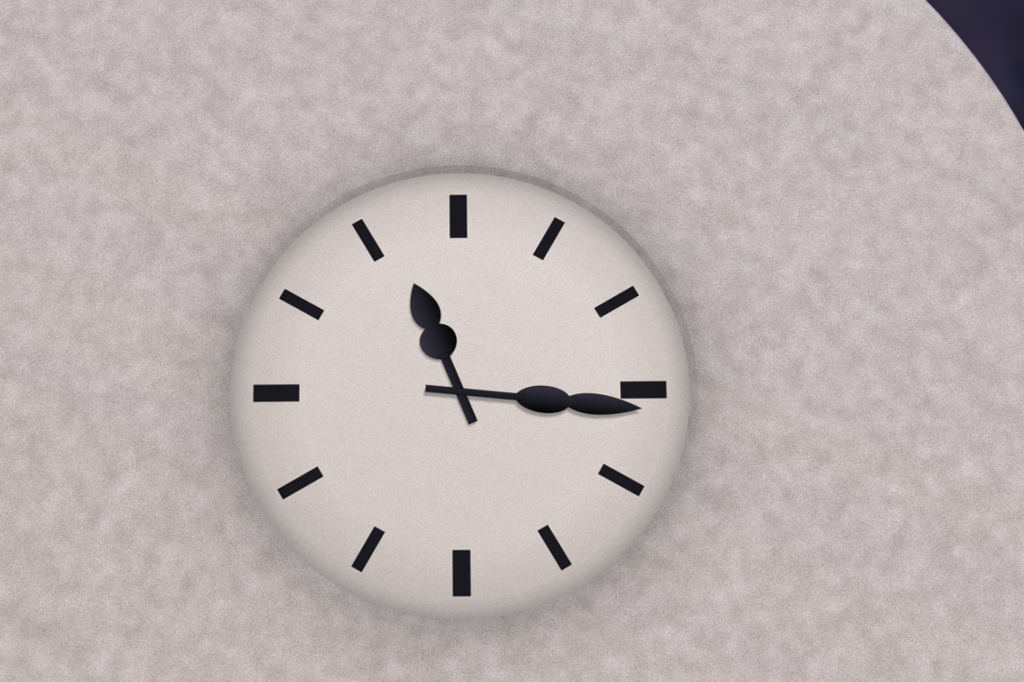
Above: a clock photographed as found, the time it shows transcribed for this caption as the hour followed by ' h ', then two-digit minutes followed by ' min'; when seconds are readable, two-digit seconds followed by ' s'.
11 h 16 min
